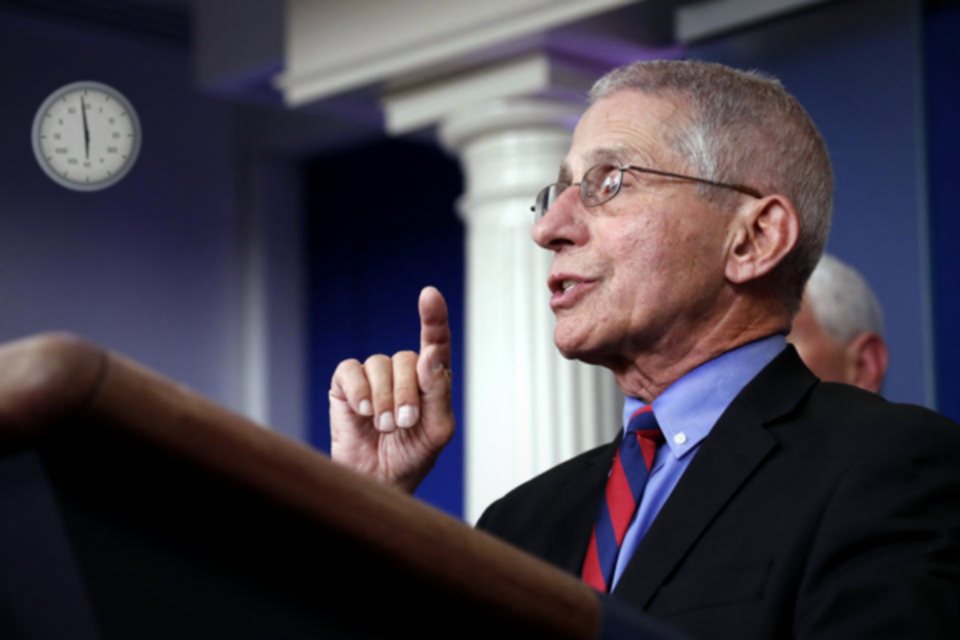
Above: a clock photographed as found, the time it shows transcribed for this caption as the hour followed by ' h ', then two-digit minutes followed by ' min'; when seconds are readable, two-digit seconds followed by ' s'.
5 h 59 min
